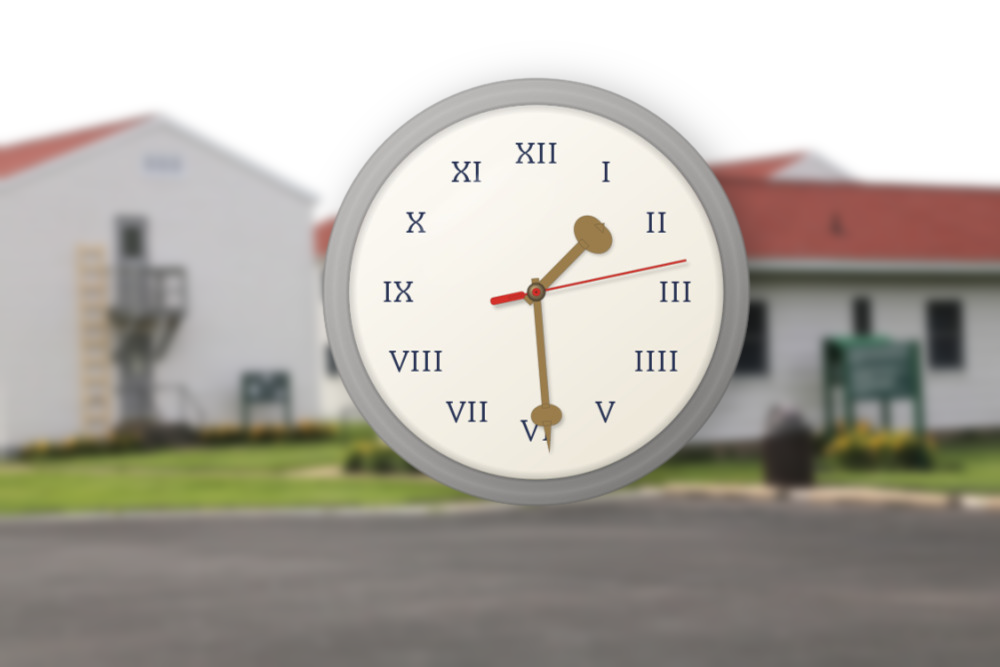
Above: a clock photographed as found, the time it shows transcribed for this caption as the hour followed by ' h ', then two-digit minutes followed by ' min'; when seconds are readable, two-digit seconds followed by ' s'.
1 h 29 min 13 s
